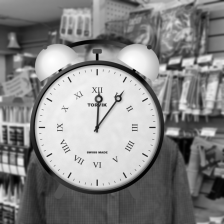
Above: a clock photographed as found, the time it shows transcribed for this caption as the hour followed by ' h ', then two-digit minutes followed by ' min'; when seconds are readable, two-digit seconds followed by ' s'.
12 h 06 min
